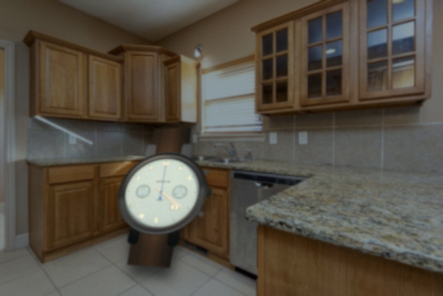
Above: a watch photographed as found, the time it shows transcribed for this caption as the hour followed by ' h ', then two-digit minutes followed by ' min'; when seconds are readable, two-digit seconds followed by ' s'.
4 h 21 min
